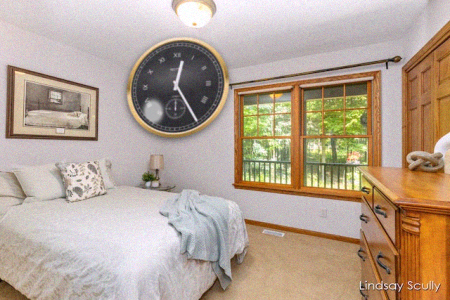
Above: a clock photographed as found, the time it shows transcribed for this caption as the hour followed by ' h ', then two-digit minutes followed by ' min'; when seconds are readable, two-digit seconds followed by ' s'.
12 h 25 min
